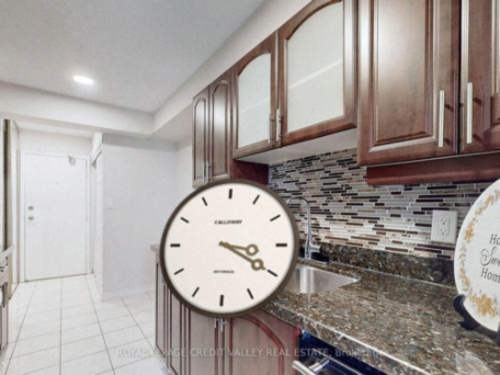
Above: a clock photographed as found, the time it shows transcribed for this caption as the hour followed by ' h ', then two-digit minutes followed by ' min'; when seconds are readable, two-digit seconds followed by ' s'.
3 h 20 min
